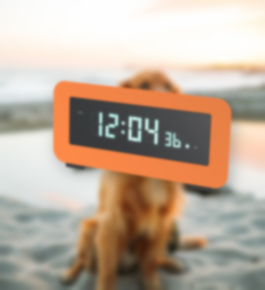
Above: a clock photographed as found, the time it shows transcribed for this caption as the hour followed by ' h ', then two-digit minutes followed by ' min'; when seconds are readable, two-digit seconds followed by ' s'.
12 h 04 min 36 s
